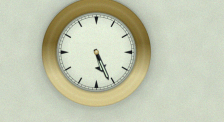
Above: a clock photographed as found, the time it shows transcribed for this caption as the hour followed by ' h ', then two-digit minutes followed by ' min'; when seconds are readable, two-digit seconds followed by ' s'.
5 h 26 min
